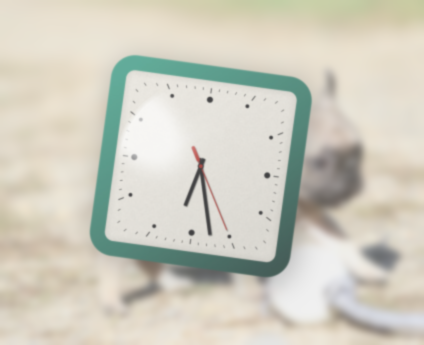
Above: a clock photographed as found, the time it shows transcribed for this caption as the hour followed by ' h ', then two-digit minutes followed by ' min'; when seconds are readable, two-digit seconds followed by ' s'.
6 h 27 min 25 s
